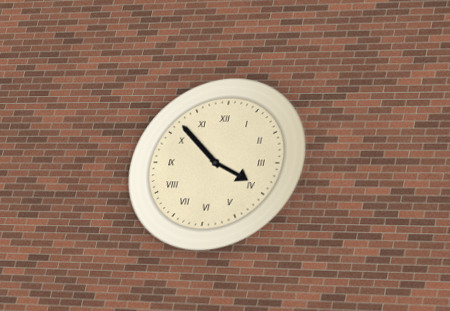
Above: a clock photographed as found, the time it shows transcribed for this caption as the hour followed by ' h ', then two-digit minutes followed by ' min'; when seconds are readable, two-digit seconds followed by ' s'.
3 h 52 min
